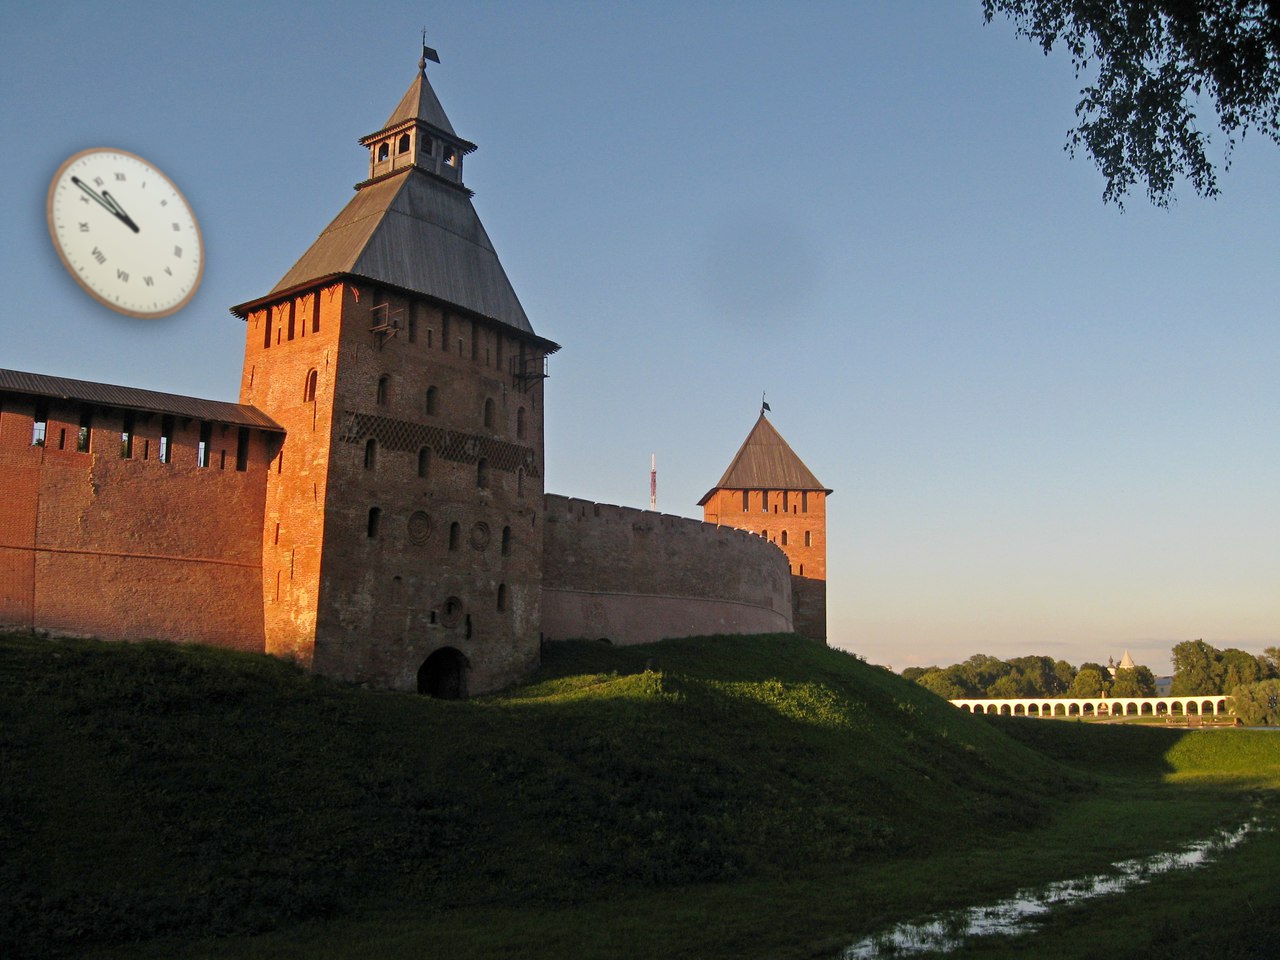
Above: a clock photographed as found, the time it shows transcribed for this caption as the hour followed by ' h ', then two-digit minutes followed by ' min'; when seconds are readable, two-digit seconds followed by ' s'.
10 h 52 min
